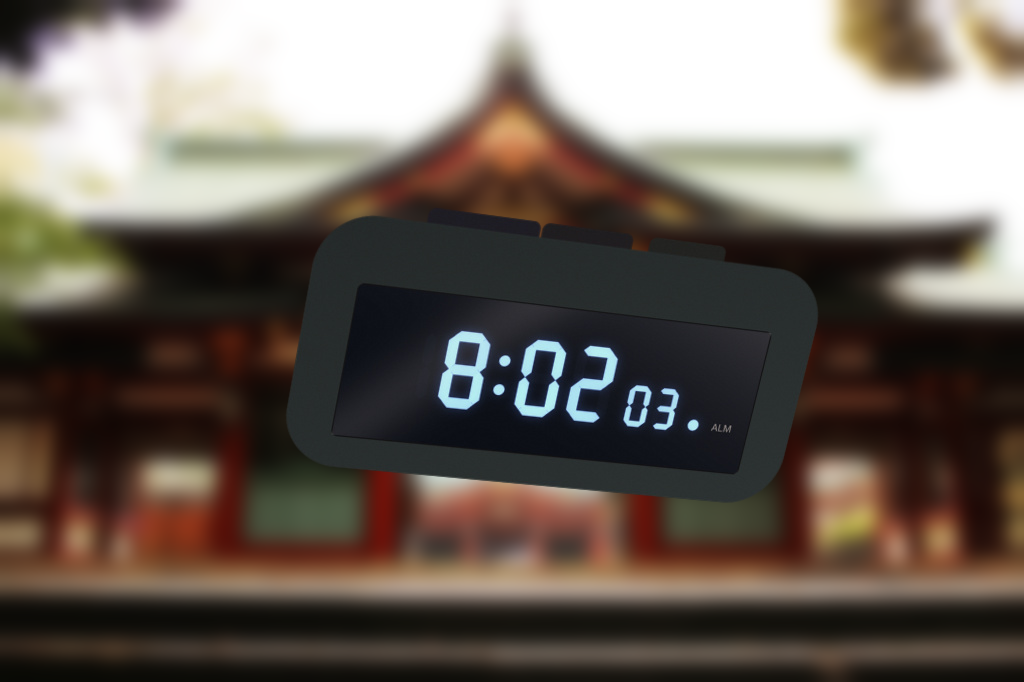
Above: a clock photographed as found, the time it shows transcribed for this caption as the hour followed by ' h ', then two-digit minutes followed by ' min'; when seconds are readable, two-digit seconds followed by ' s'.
8 h 02 min 03 s
